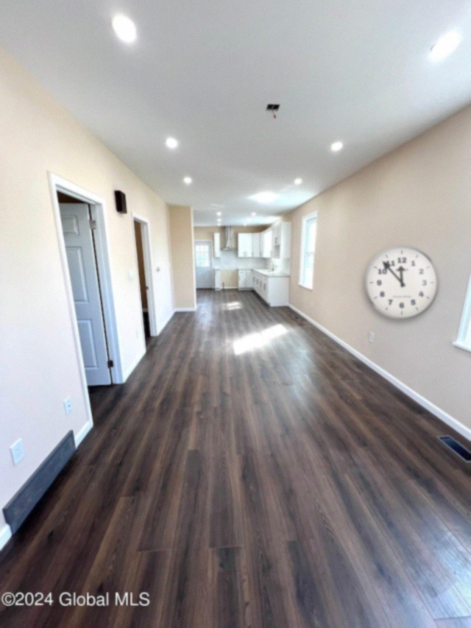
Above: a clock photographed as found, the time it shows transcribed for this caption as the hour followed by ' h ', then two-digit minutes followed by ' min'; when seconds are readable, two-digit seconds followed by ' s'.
11 h 53 min
